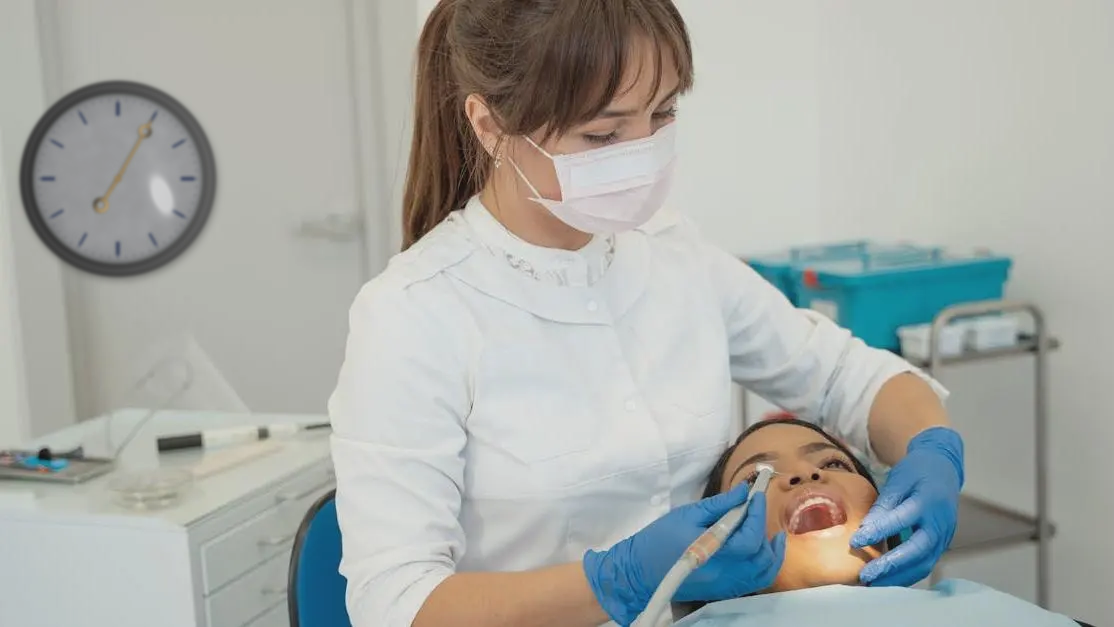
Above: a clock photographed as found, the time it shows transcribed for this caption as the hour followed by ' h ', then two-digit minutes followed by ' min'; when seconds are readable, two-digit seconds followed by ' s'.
7 h 05 min
